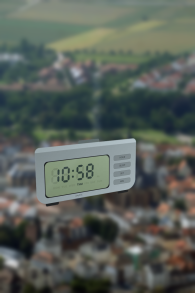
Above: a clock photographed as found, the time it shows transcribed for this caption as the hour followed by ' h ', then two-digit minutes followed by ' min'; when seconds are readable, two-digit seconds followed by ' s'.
10 h 58 min
